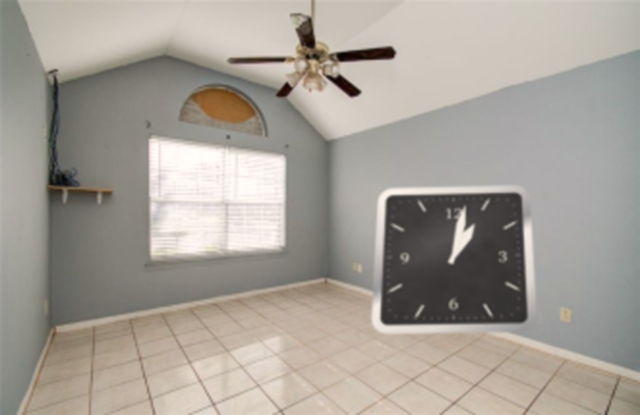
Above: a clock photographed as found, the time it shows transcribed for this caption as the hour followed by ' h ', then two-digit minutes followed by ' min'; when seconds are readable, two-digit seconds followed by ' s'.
1 h 02 min
